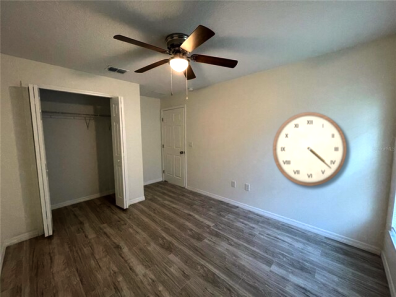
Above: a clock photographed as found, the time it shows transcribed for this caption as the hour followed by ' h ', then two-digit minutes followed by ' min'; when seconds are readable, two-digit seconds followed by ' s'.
4 h 22 min
